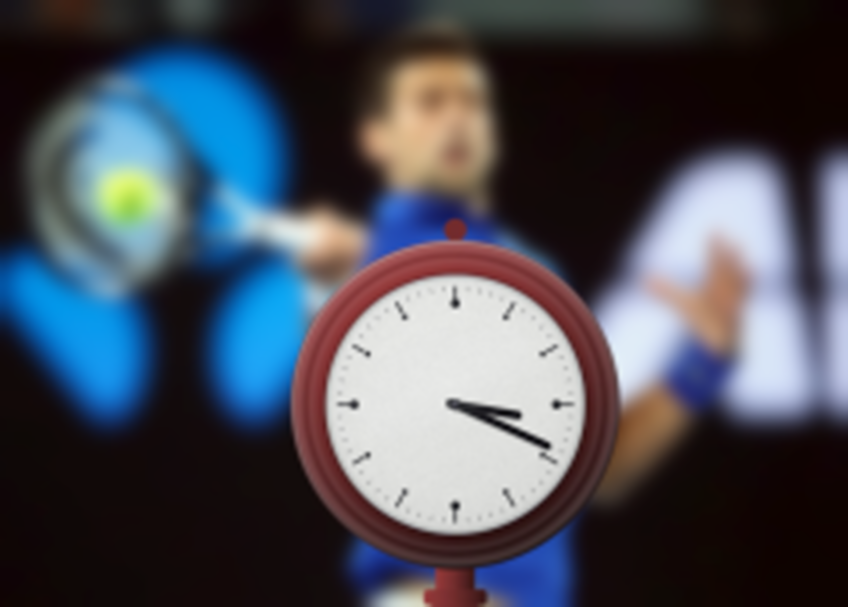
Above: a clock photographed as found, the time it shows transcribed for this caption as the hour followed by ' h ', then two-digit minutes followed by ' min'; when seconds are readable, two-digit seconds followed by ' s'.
3 h 19 min
